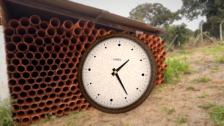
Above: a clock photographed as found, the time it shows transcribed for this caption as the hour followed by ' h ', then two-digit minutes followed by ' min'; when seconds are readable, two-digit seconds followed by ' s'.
1 h 24 min
